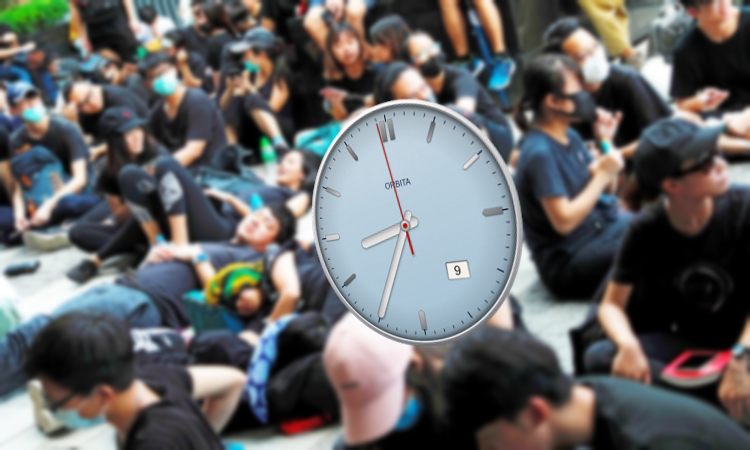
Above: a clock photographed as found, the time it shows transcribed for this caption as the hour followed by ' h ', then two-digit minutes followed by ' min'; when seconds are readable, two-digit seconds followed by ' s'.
8 h 34 min 59 s
